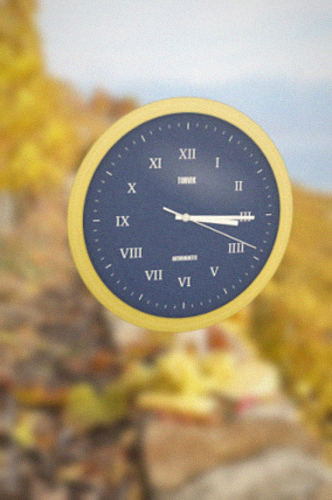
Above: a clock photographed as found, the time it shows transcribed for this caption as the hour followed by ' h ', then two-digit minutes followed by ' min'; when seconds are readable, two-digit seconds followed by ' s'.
3 h 15 min 19 s
